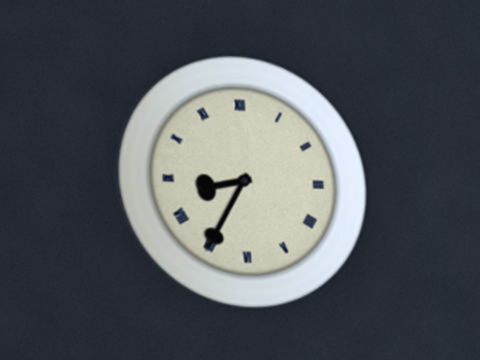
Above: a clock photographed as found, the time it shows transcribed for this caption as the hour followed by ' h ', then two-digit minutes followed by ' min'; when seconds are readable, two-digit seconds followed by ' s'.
8 h 35 min
